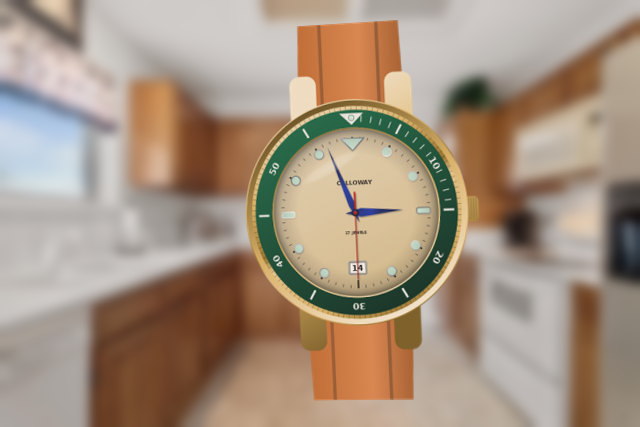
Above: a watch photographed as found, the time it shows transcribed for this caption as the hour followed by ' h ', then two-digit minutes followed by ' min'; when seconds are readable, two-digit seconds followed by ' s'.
2 h 56 min 30 s
